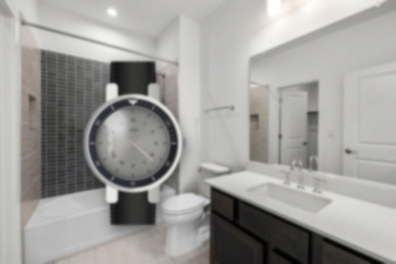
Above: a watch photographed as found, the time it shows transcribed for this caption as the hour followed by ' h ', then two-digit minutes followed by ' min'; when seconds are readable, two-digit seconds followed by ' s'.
4 h 22 min
